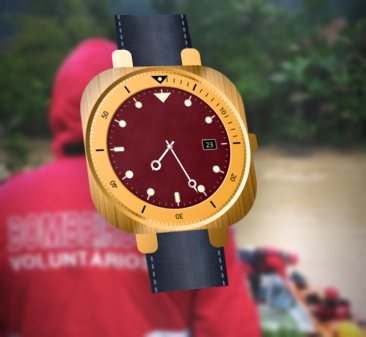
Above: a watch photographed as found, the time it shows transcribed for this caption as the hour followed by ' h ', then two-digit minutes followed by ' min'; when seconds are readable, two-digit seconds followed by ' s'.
7 h 26 min
